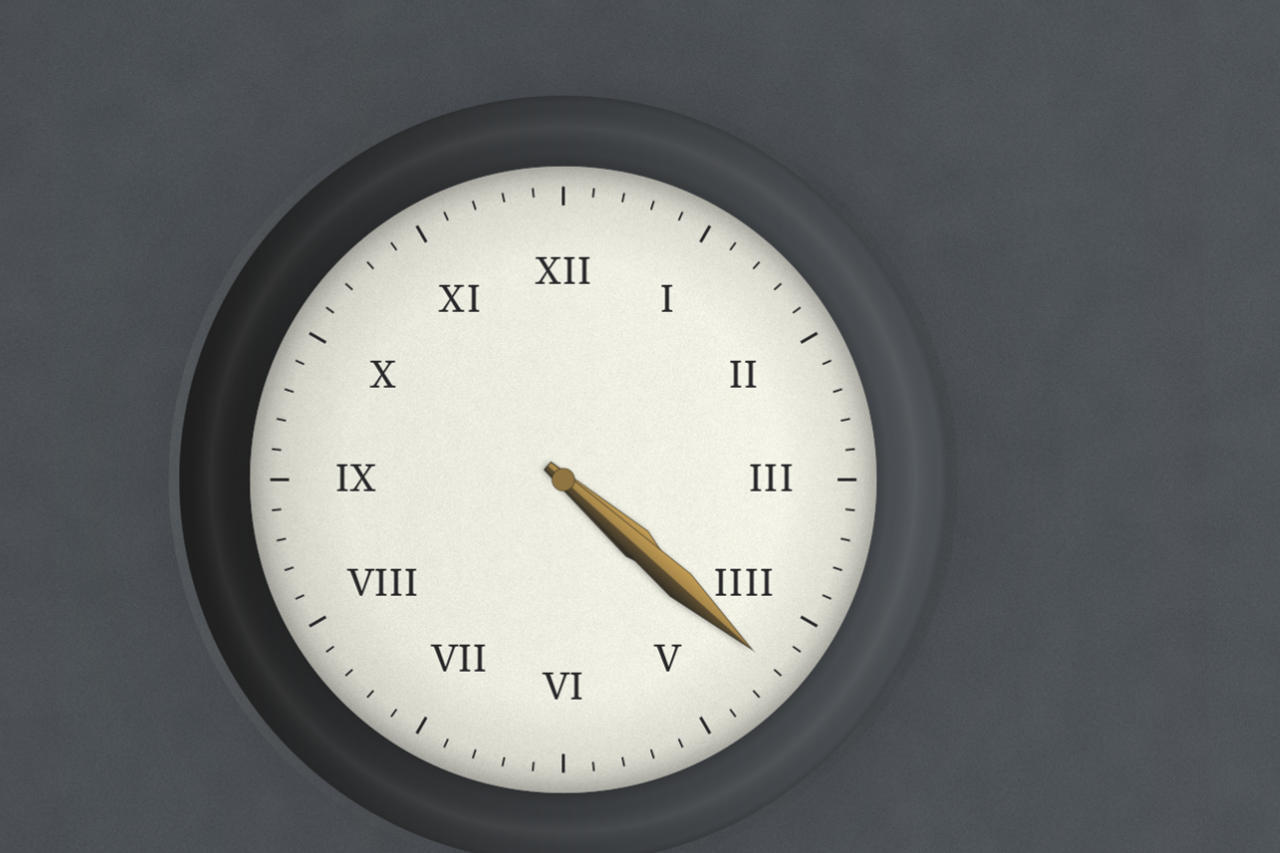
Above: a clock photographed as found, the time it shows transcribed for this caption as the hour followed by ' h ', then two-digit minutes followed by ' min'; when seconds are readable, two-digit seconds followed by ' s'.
4 h 22 min
